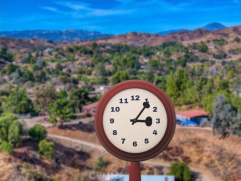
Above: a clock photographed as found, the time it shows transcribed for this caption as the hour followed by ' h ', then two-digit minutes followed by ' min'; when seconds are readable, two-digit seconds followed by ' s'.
3 h 06 min
